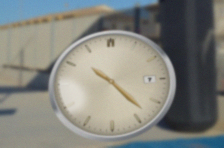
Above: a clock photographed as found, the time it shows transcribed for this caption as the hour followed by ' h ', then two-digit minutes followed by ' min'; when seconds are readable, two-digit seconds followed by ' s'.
10 h 23 min
